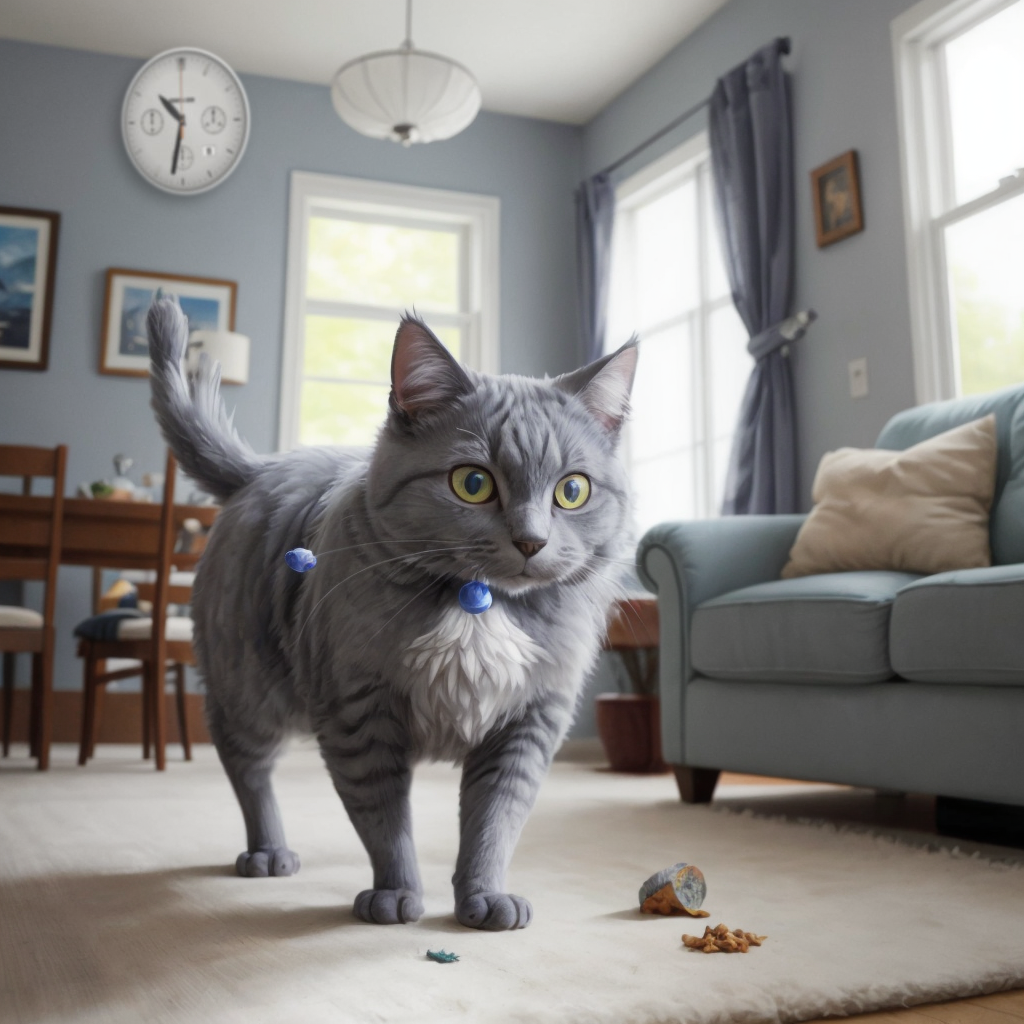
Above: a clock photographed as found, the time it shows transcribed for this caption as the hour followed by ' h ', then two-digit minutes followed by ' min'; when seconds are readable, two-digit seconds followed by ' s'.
10 h 32 min
